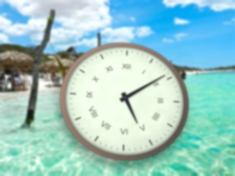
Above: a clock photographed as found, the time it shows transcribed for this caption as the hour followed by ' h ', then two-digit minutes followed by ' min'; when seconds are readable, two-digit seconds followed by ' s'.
5 h 09 min
